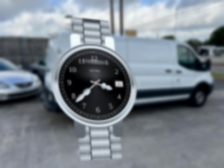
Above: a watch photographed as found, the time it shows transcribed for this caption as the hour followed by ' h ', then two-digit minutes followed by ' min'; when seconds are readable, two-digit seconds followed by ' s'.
3 h 38 min
